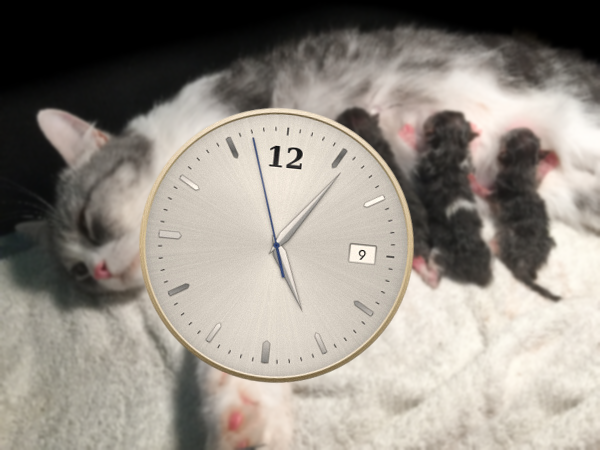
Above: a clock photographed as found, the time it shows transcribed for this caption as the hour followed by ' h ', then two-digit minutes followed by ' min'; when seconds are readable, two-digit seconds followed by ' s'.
5 h 05 min 57 s
